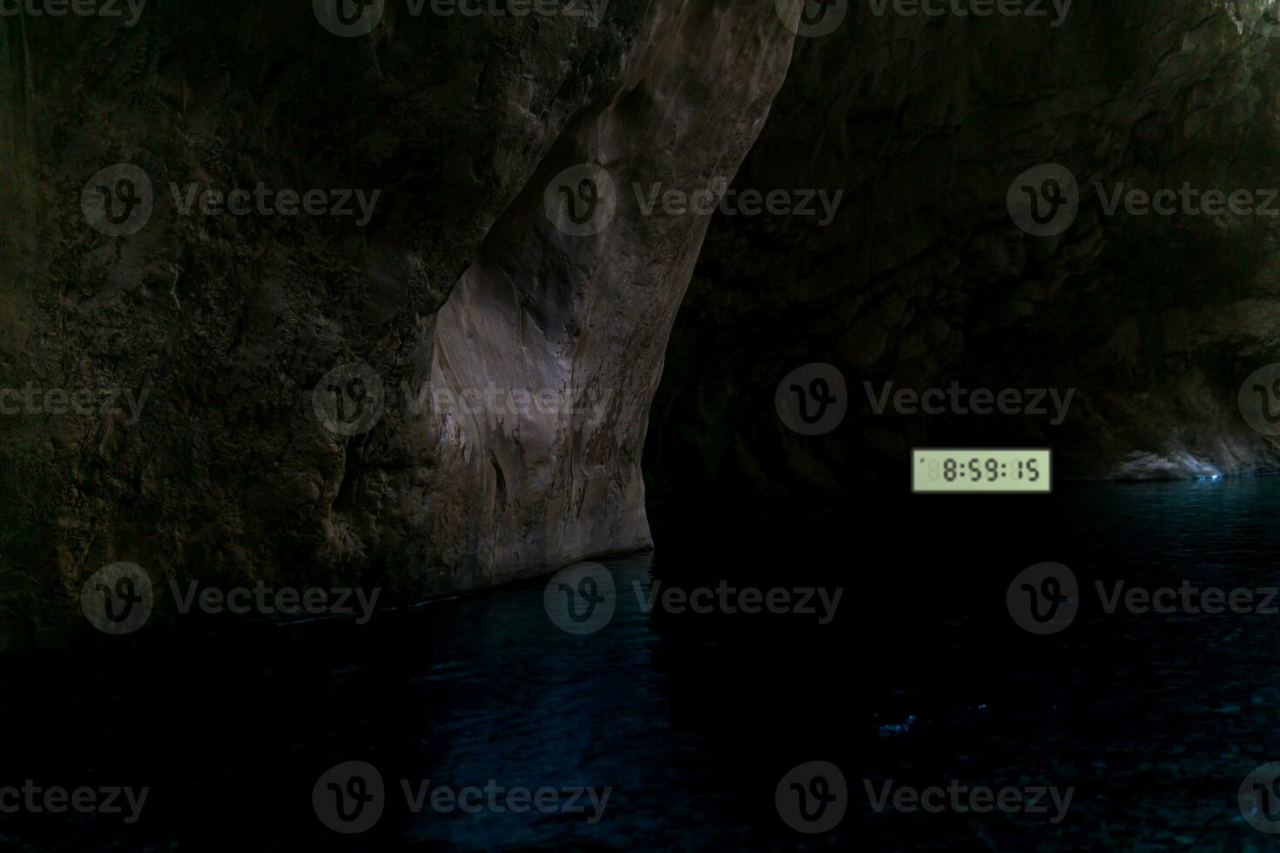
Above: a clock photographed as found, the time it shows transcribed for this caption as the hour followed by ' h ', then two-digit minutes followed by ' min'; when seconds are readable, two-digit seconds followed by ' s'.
8 h 59 min 15 s
